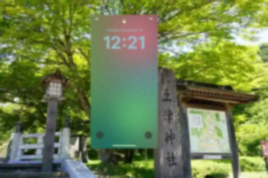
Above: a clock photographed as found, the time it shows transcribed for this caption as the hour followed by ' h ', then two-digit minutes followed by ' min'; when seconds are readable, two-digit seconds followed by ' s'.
12 h 21 min
